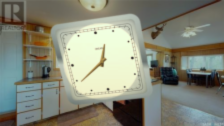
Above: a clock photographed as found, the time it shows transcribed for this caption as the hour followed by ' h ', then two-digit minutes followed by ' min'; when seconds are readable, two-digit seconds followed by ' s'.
12 h 39 min
